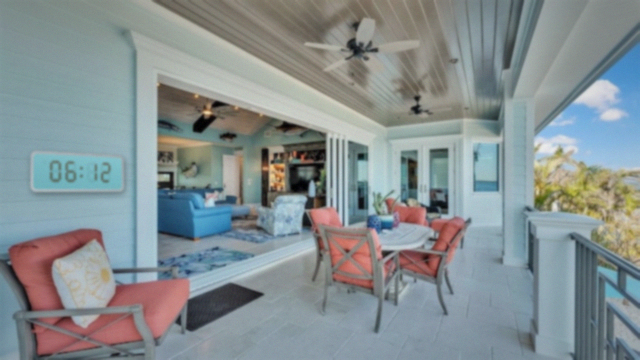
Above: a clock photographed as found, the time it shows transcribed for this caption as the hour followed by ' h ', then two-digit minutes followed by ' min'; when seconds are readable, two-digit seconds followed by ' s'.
6 h 12 min
